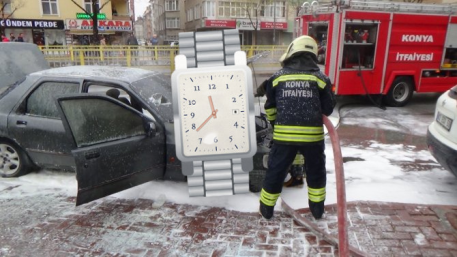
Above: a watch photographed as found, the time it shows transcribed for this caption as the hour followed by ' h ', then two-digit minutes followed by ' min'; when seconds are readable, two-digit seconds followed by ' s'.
11 h 38 min
